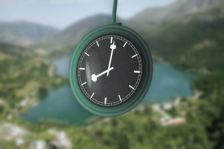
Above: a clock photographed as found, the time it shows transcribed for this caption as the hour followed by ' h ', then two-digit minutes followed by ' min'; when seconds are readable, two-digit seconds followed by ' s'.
8 h 01 min
